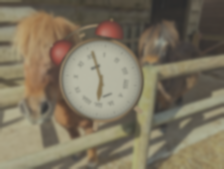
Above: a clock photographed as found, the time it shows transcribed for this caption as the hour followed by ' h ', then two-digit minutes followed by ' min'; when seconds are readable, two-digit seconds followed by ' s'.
7 h 01 min
